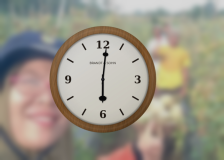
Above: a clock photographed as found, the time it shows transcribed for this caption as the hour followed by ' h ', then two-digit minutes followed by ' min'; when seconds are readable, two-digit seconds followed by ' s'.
6 h 01 min
